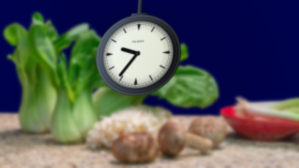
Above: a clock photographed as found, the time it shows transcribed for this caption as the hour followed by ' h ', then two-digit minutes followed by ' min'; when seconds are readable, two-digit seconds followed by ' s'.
9 h 36 min
